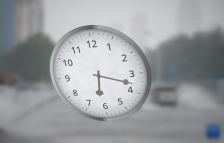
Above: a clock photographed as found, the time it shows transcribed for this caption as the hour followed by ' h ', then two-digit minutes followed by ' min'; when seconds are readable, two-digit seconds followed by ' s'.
6 h 18 min
